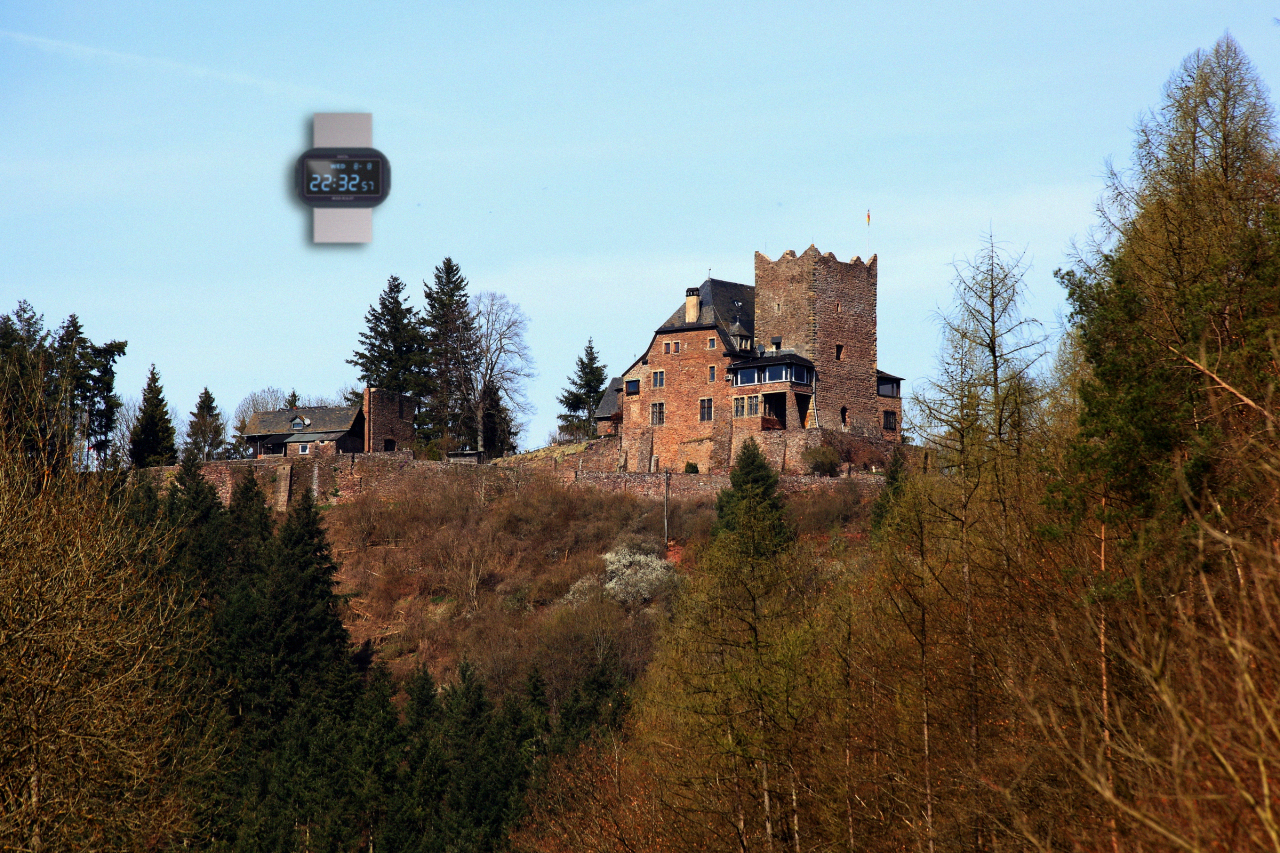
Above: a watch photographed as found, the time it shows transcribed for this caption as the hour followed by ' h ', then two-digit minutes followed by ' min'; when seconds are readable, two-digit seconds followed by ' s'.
22 h 32 min
